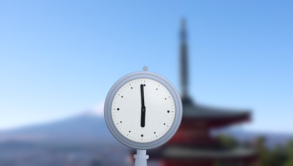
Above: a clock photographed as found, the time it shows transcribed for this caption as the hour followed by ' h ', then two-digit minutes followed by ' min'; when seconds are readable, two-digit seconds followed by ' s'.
5 h 59 min
